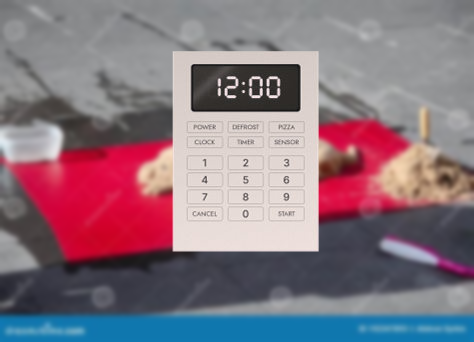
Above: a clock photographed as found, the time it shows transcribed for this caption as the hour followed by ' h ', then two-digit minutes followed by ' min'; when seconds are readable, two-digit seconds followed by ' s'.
12 h 00 min
